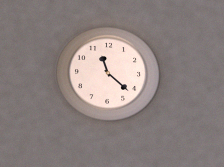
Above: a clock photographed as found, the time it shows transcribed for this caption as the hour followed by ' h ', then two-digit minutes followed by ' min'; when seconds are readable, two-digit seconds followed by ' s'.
11 h 22 min
